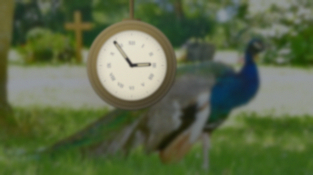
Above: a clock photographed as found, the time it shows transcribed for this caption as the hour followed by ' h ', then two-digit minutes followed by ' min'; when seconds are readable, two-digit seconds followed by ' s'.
2 h 54 min
